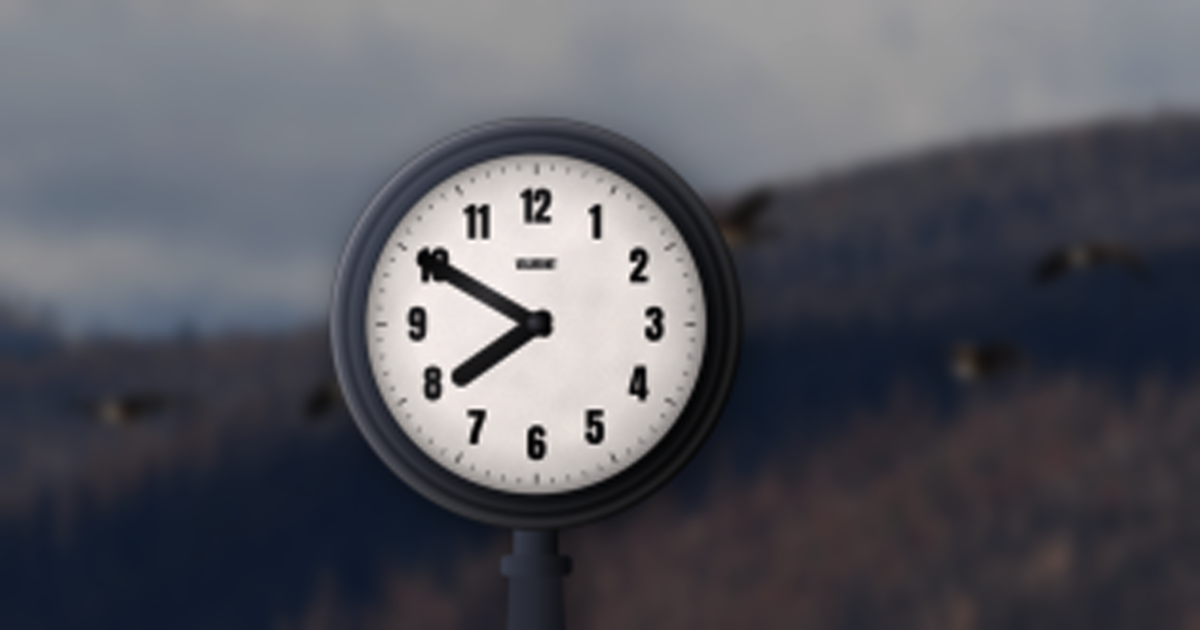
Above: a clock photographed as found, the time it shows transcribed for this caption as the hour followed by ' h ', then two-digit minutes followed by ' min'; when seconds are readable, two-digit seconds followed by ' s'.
7 h 50 min
